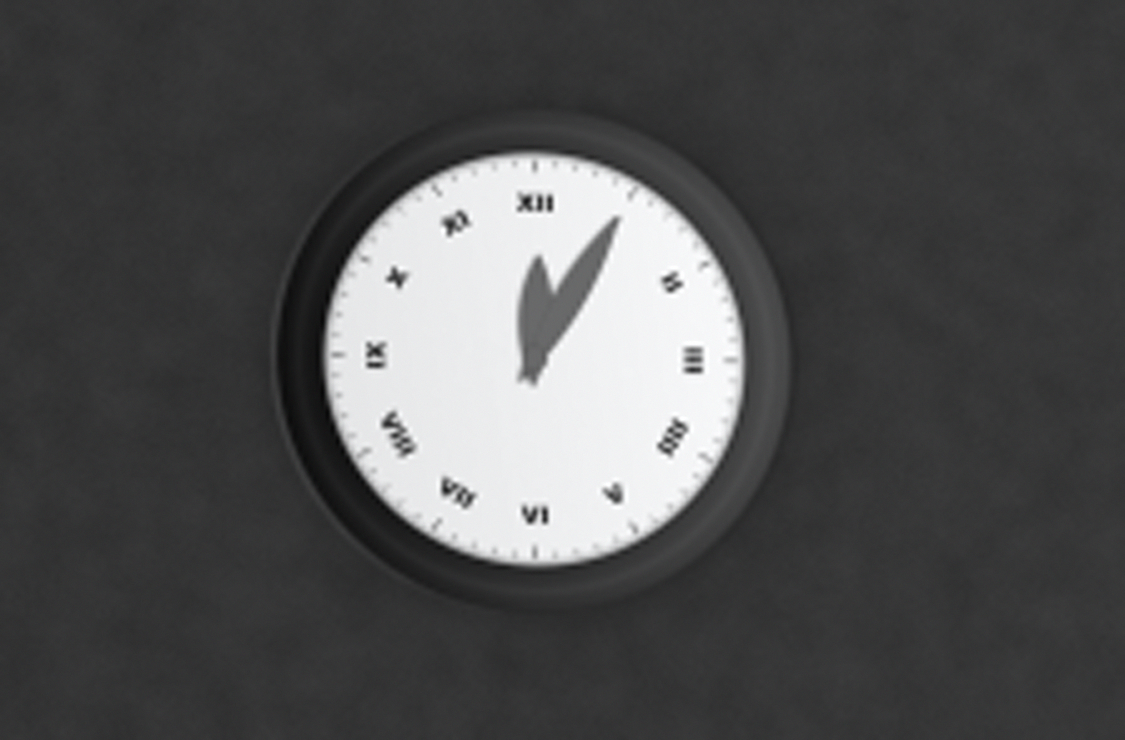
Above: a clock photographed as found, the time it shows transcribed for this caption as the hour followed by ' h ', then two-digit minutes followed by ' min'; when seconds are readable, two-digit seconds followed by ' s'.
12 h 05 min
